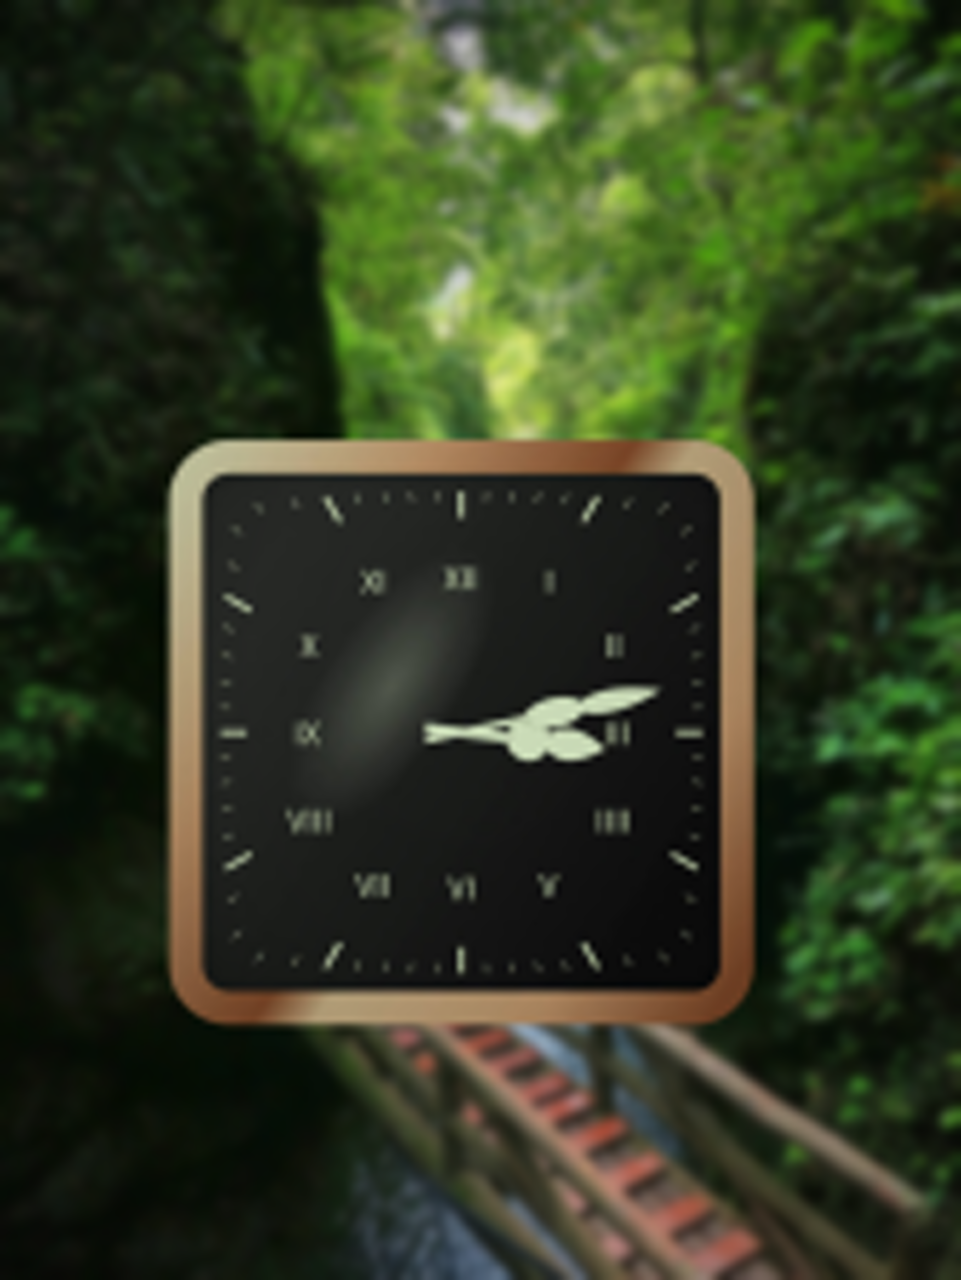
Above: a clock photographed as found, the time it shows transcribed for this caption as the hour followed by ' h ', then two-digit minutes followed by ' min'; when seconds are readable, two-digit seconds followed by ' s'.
3 h 13 min
